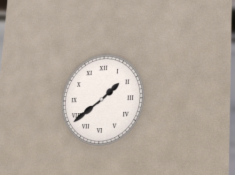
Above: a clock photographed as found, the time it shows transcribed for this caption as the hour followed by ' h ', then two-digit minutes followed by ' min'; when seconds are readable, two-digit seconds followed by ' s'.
1 h 39 min
